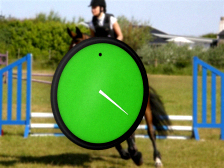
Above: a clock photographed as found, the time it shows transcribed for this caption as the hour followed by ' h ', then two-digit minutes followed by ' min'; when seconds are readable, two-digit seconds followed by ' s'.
4 h 22 min
